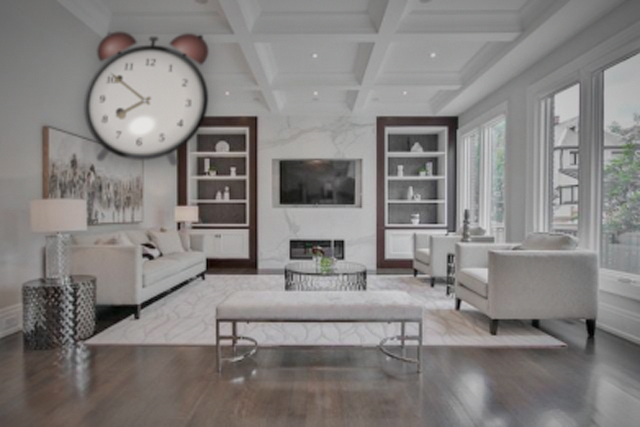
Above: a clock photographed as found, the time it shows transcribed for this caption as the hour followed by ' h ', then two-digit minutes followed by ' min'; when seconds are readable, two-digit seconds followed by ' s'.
7 h 51 min
